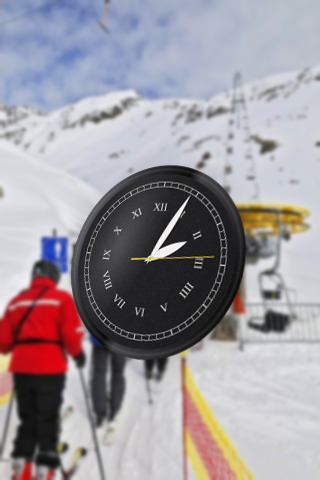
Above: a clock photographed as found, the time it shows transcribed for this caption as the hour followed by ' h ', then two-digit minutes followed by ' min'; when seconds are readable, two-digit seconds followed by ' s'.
2 h 04 min 14 s
